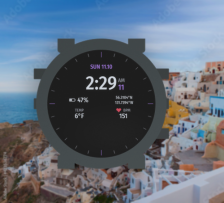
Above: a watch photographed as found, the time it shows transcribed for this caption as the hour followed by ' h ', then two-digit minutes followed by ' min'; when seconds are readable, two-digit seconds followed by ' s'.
2 h 29 min 11 s
